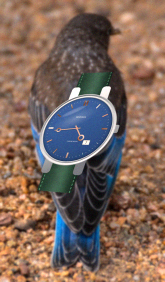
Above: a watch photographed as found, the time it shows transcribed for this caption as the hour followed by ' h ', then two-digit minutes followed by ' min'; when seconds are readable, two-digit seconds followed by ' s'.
4 h 44 min
